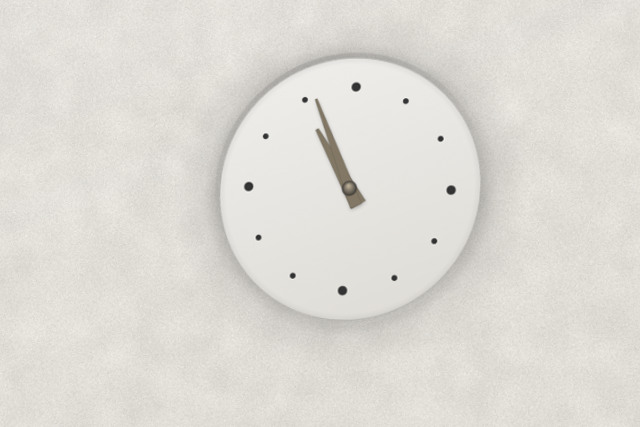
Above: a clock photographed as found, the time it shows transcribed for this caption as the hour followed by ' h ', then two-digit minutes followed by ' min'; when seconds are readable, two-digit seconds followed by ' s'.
10 h 56 min
